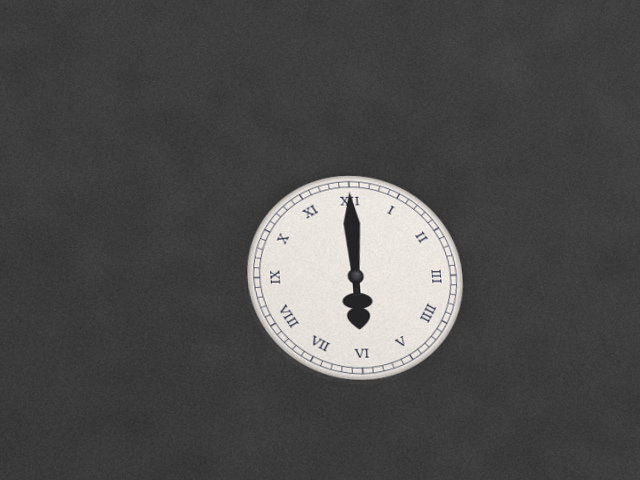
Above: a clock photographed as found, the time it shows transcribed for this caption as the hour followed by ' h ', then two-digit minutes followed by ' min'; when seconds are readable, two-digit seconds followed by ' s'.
6 h 00 min
